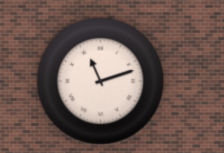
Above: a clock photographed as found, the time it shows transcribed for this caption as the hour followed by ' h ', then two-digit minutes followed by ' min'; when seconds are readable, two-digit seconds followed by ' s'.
11 h 12 min
